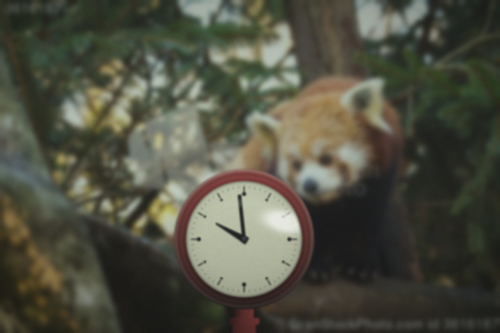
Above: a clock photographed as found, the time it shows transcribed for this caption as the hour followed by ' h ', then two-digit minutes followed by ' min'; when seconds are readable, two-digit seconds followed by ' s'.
9 h 59 min
